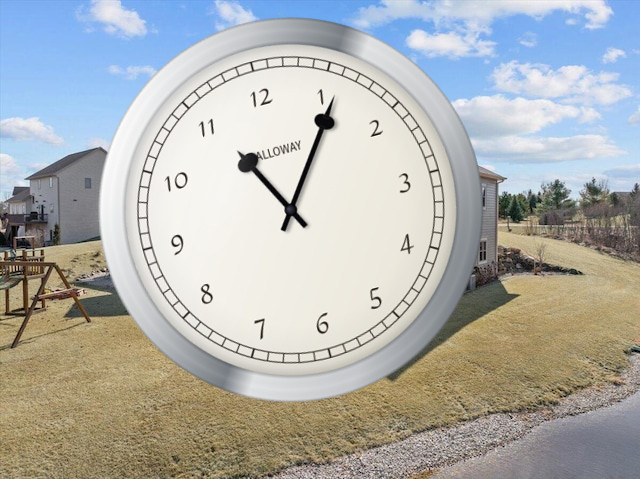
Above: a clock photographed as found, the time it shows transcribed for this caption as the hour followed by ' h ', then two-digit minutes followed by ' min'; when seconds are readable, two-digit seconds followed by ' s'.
11 h 06 min
